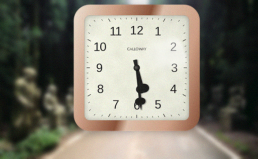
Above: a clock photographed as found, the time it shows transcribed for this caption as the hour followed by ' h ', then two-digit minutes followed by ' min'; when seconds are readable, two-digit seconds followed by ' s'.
5 h 29 min
